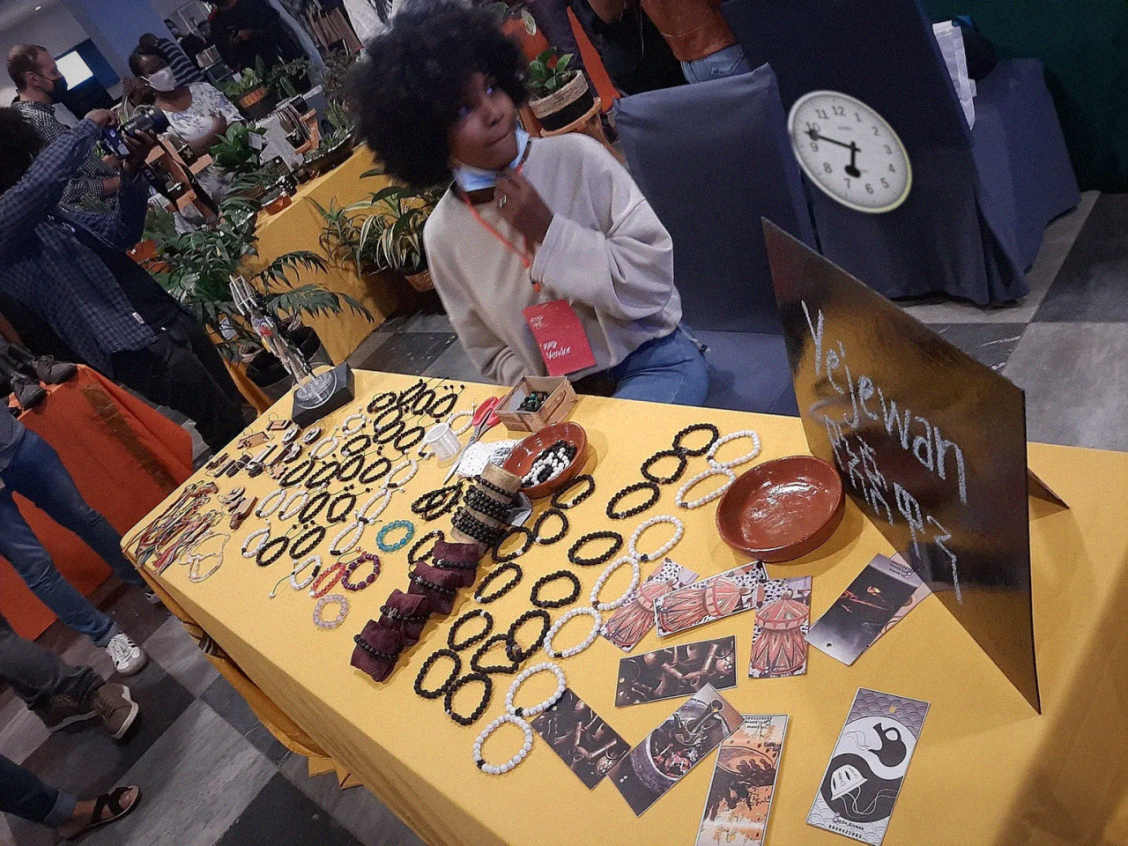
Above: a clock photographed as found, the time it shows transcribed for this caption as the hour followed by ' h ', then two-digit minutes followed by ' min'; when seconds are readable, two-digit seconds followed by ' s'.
6 h 48 min
